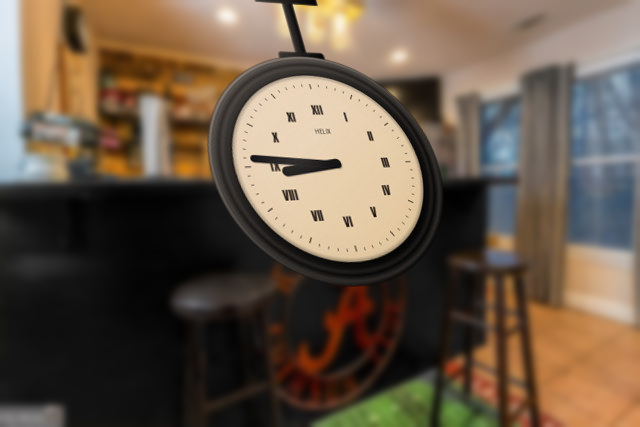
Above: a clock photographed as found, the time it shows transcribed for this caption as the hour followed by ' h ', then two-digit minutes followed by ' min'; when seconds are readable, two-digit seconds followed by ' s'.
8 h 46 min
